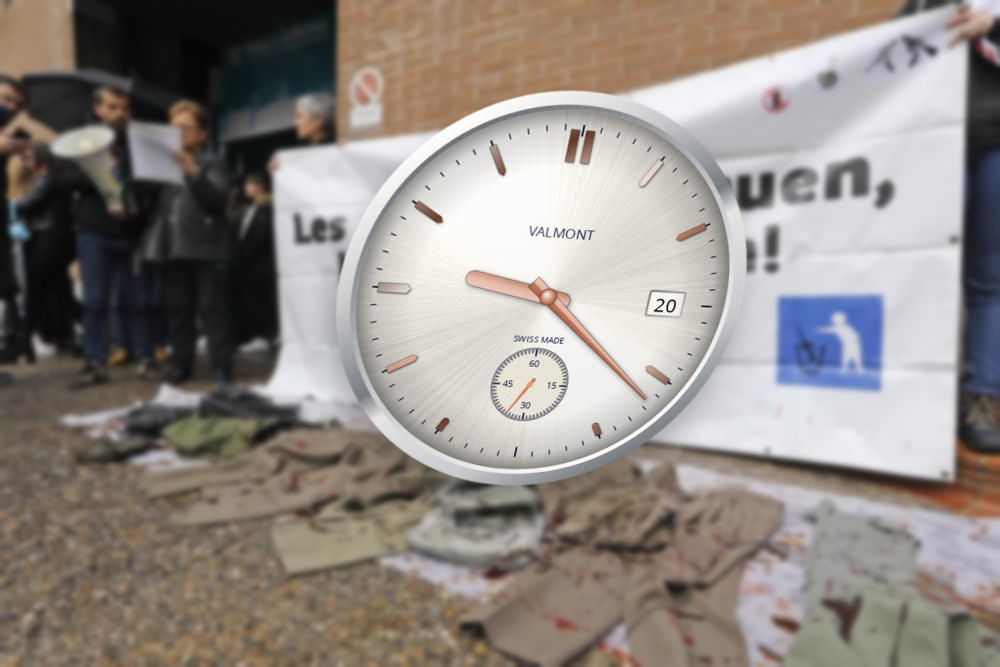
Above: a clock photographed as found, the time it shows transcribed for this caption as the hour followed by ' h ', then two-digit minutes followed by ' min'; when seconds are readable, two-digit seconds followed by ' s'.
9 h 21 min 35 s
